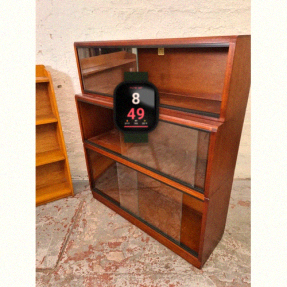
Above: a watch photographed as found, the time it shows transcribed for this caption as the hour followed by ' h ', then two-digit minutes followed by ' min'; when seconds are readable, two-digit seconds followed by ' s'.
8 h 49 min
